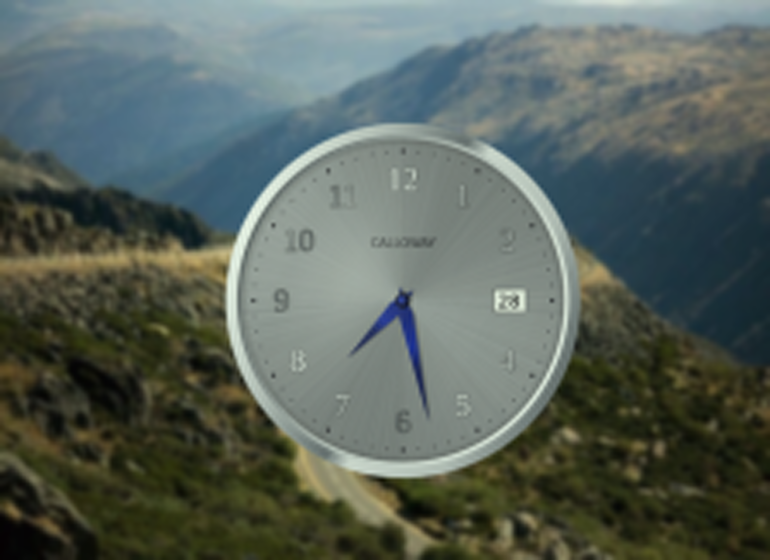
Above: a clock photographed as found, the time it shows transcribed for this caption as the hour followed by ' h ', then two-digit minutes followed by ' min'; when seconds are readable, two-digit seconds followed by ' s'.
7 h 28 min
